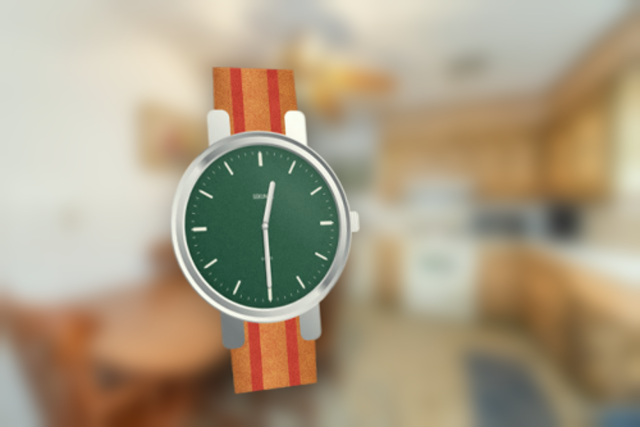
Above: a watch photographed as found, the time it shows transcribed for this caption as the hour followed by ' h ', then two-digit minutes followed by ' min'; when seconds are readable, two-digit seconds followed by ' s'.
12 h 30 min
